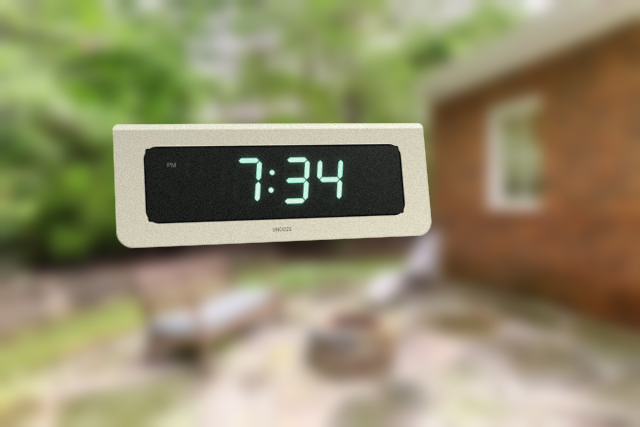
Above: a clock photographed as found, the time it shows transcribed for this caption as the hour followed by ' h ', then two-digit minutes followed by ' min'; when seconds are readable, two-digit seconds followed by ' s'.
7 h 34 min
